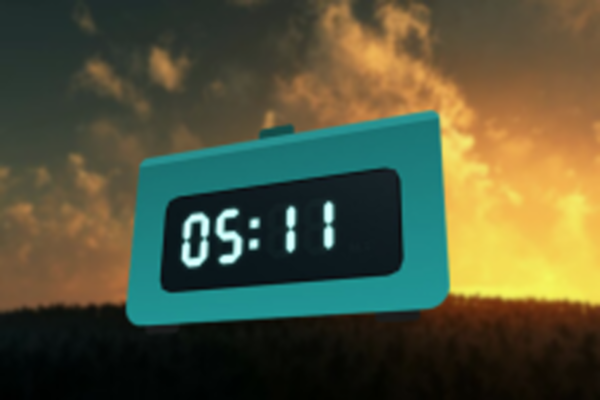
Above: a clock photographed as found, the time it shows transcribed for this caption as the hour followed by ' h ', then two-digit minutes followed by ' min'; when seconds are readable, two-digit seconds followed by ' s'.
5 h 11 min
